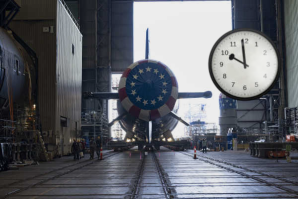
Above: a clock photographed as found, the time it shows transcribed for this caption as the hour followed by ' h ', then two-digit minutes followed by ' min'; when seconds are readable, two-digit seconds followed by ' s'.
9 h 59 min
